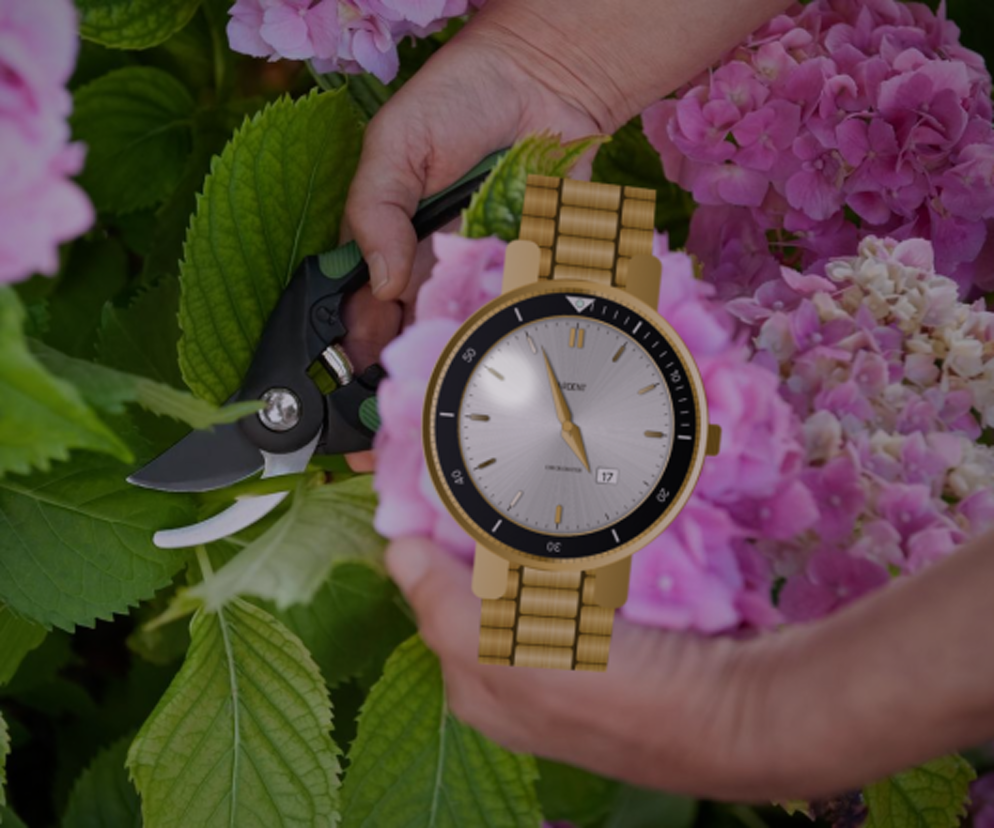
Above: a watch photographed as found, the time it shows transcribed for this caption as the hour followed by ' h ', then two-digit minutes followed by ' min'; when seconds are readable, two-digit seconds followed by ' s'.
4 h 56 min
